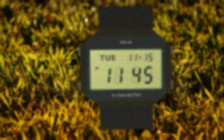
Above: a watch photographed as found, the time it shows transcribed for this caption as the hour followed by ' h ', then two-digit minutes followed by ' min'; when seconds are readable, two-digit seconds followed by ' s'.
11 h 45 min
